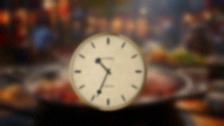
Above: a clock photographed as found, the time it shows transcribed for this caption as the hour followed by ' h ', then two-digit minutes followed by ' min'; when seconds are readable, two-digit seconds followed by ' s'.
10 h 34 min
